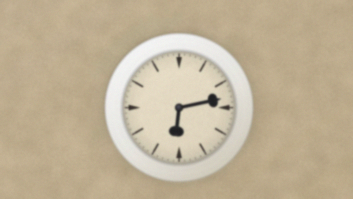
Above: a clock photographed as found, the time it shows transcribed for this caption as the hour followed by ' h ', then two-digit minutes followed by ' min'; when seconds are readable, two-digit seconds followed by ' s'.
6 h 13 min
